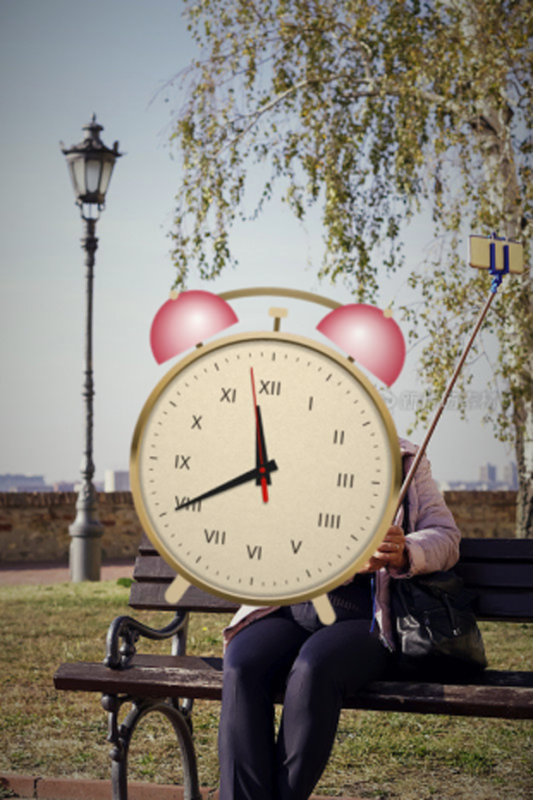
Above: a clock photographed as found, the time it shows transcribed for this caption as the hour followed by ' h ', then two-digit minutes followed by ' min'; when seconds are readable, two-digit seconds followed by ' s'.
11 h 39 min 58 s
